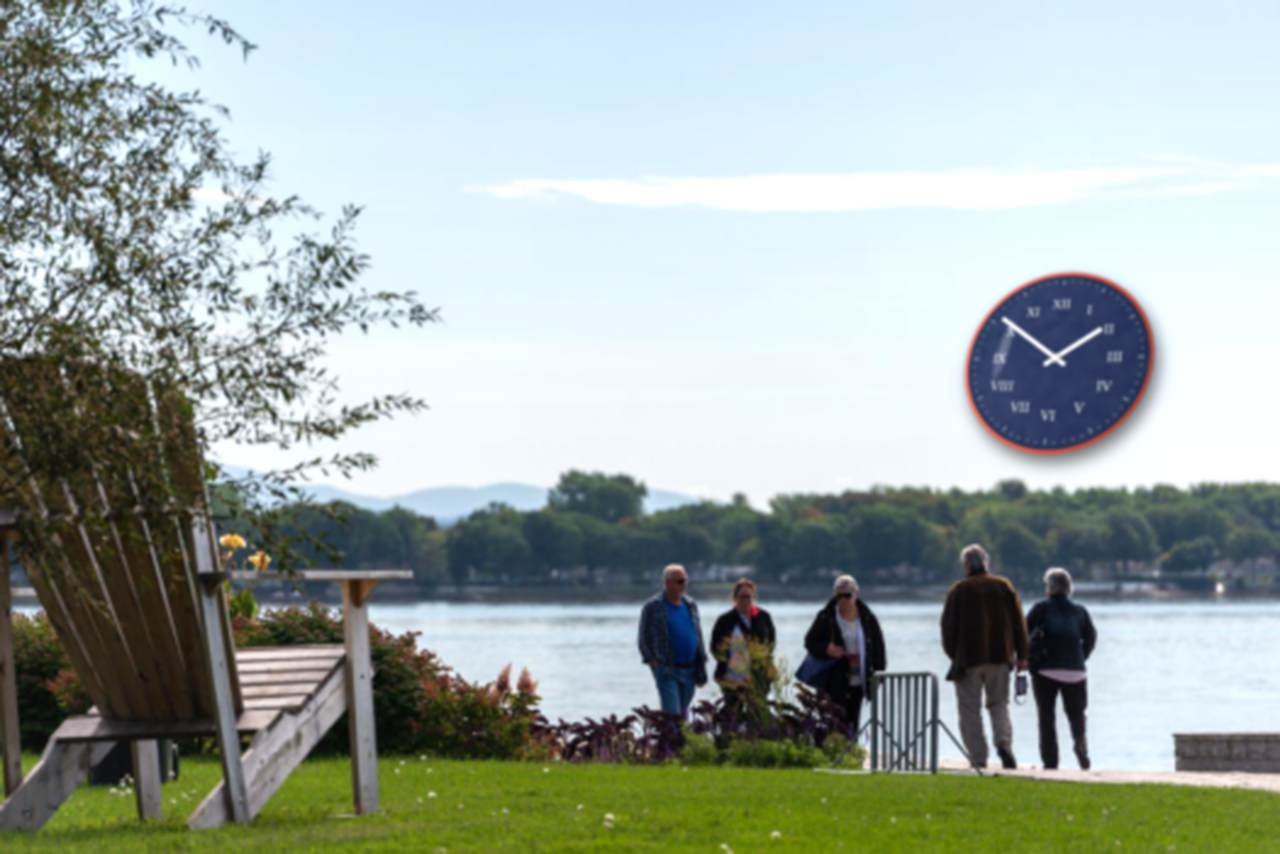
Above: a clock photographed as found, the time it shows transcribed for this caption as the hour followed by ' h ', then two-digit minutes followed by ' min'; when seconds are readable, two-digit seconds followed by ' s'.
1 h 51 min
